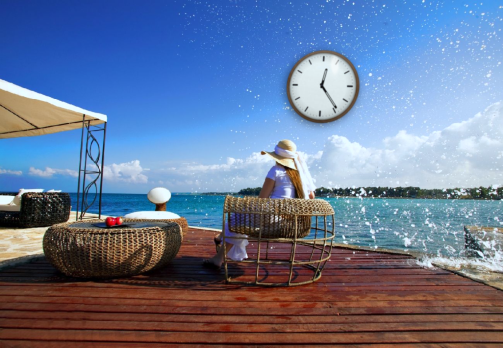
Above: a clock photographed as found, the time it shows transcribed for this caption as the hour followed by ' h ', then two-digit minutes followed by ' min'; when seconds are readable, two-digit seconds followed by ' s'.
12 h 24 min
